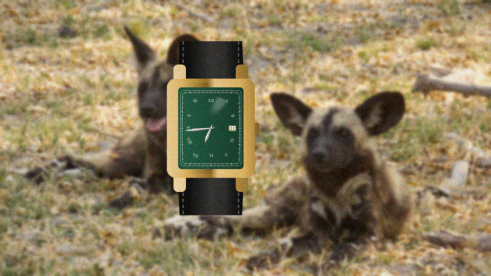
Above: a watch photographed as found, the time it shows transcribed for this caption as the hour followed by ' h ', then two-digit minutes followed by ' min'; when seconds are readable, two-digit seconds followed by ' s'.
6 h 44 min
